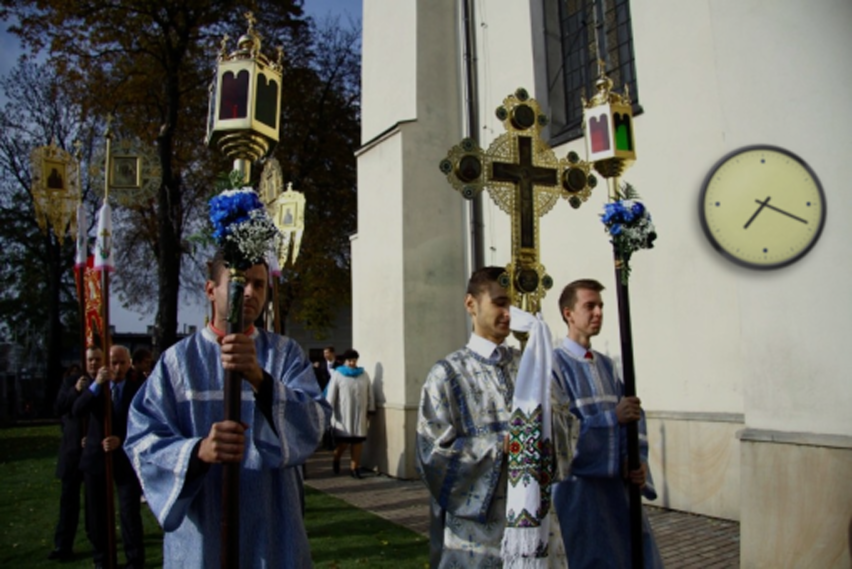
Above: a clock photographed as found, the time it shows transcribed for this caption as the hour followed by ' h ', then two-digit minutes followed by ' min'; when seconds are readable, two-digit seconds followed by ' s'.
7 h 19 min
